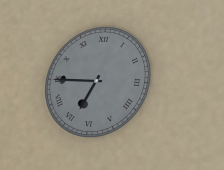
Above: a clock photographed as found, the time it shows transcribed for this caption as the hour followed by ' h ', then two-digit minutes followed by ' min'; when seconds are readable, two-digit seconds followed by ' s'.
6 h 45 min
